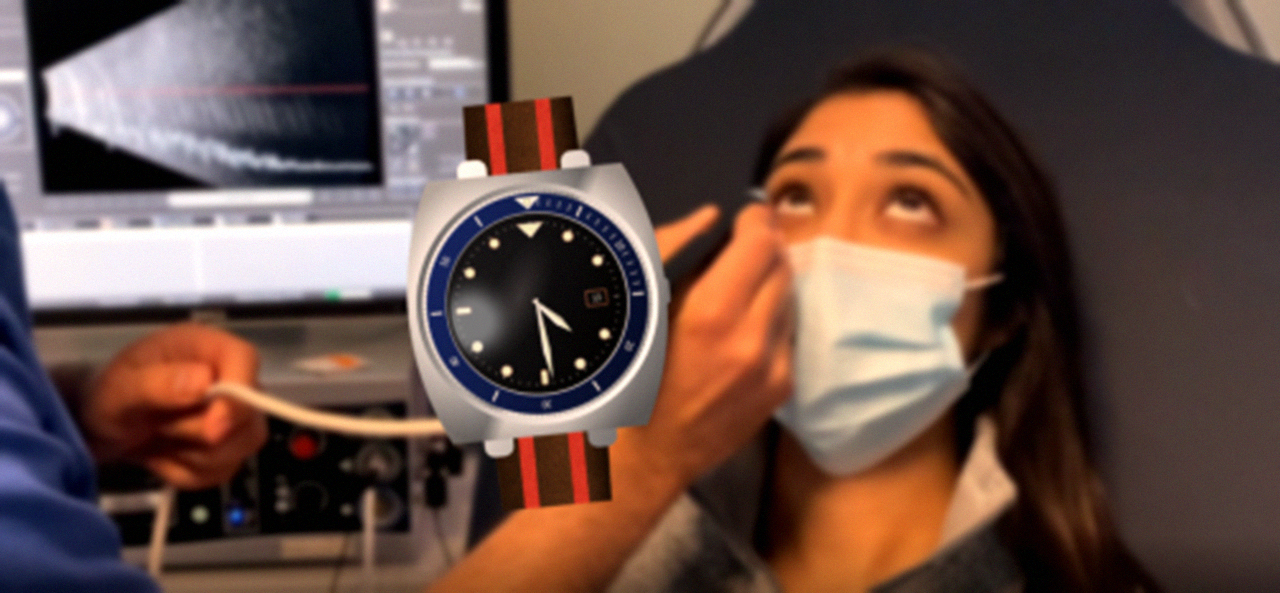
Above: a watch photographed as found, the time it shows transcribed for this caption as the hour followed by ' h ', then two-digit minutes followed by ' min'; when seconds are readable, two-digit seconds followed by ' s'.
4 h 29 min
